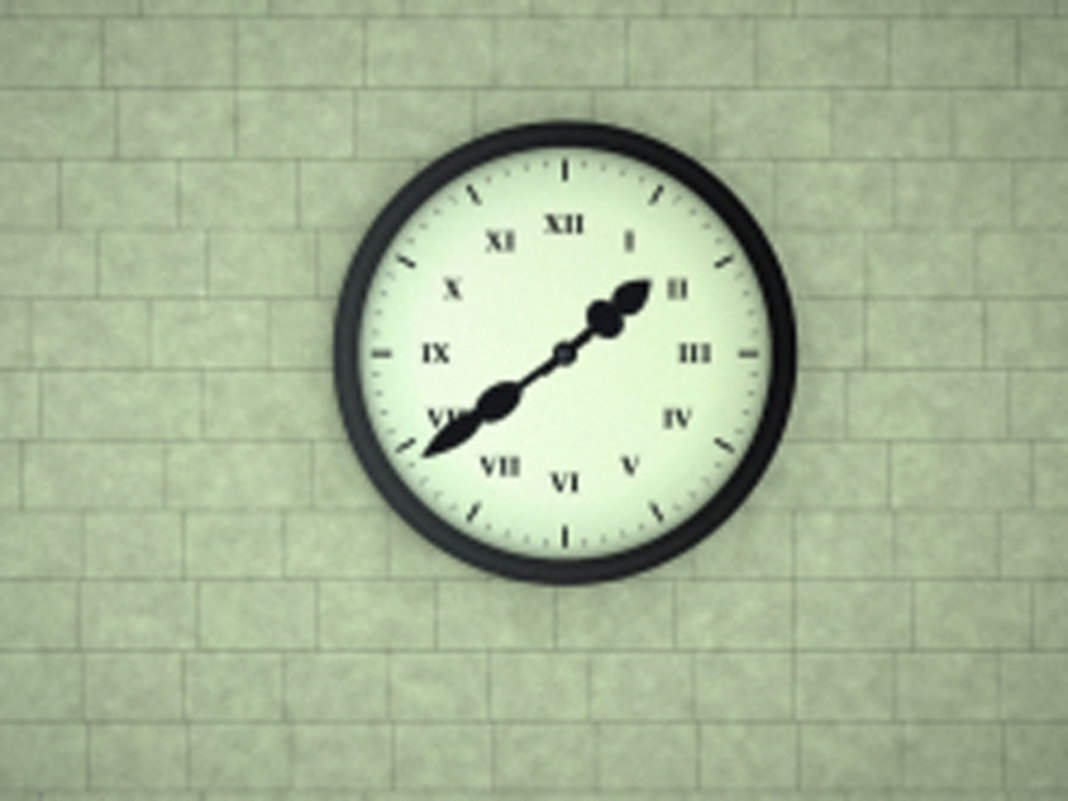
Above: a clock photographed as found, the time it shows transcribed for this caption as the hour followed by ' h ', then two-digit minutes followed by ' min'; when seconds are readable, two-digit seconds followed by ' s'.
1 h 39 min
